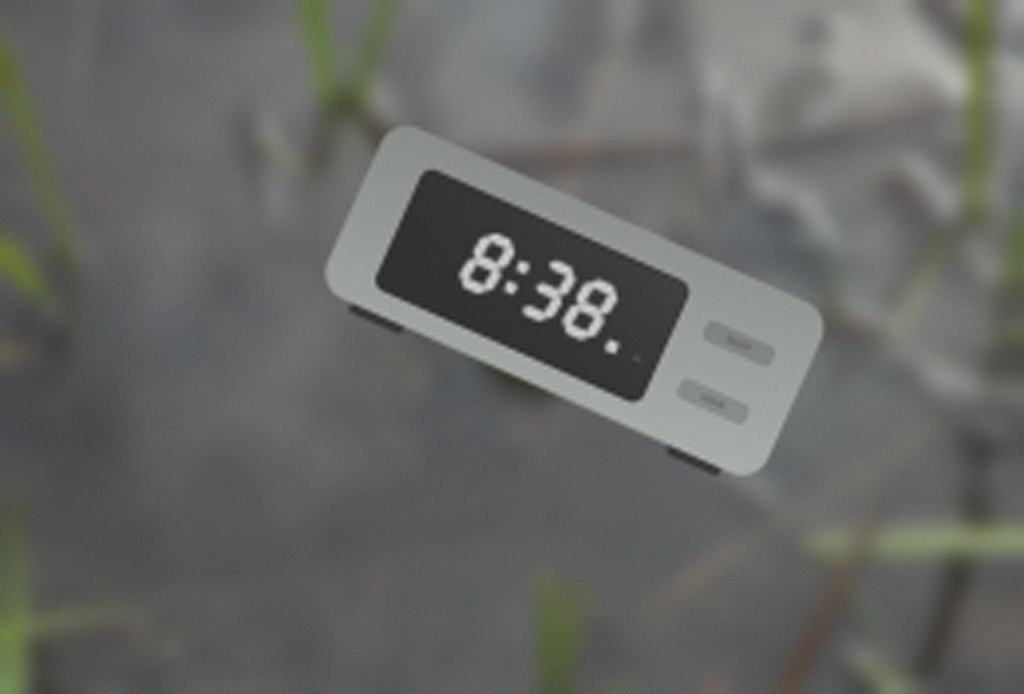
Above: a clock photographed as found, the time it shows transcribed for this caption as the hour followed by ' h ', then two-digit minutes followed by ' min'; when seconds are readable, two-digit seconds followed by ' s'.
8 h 38 min
